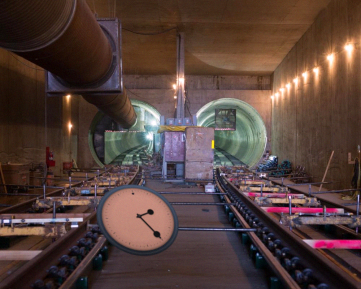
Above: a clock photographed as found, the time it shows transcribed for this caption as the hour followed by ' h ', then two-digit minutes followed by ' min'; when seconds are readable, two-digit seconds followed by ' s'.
2 h 25 min
